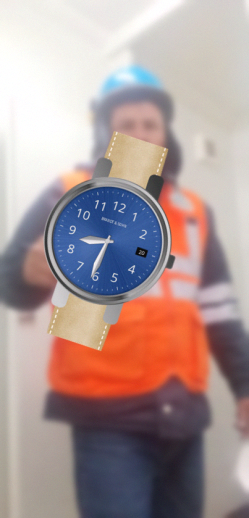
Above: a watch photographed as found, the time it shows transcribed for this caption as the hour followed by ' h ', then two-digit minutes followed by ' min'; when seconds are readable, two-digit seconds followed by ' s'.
8 h 31 min
